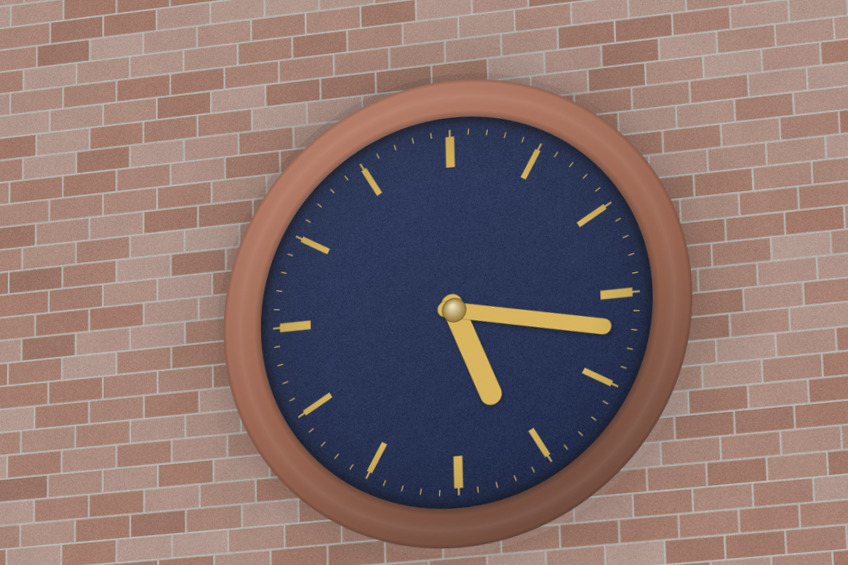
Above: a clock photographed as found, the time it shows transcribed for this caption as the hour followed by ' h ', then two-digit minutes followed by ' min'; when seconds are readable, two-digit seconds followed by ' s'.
5 h 17 min
